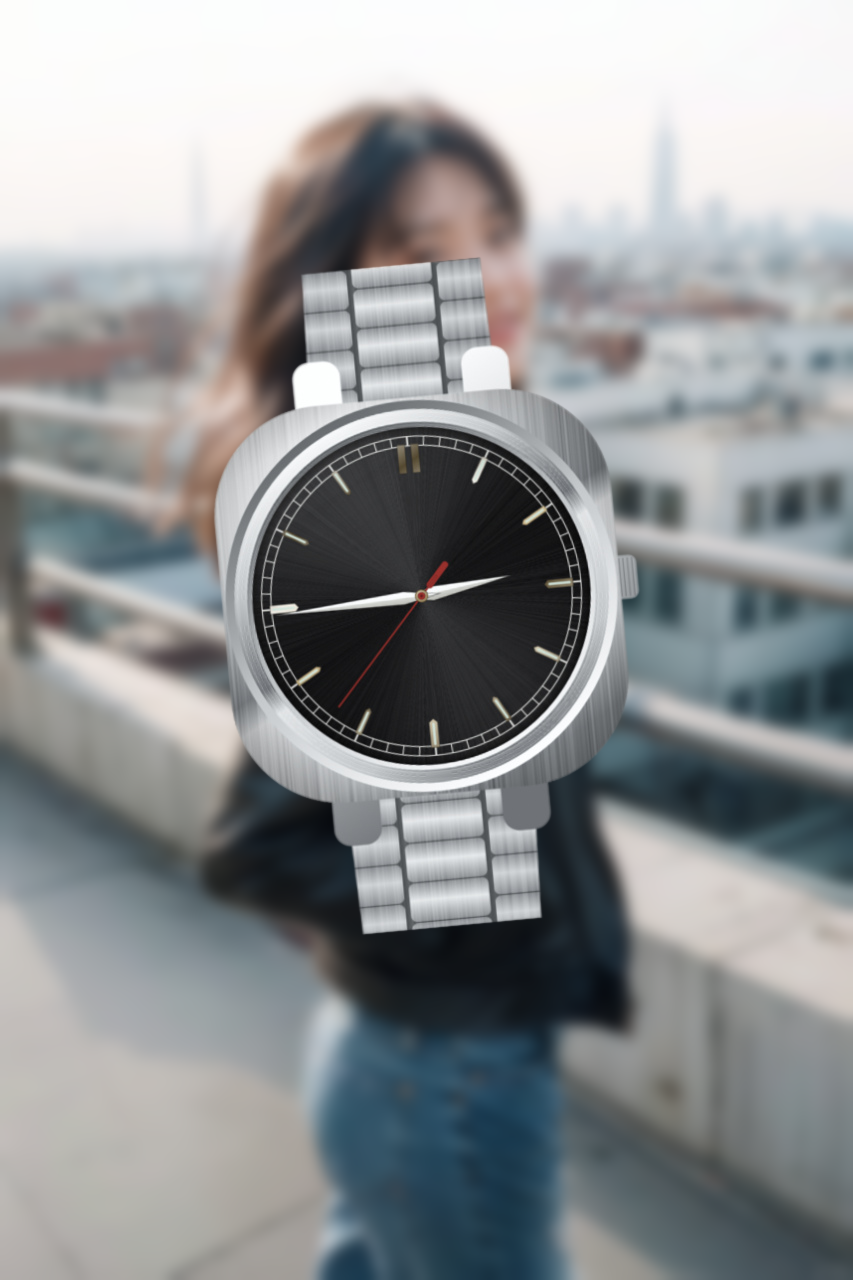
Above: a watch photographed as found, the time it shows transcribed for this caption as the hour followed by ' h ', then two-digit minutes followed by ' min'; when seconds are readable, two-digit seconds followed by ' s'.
2 h 44 min 37 s
